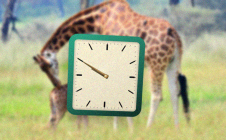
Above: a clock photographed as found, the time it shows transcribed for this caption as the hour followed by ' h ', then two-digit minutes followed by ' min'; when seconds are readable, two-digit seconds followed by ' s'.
9 h 50 min
